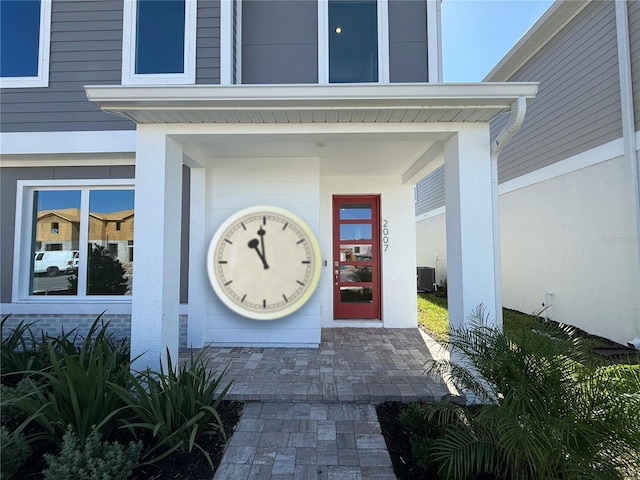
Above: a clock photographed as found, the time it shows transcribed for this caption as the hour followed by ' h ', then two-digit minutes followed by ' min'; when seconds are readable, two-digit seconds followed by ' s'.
10 h 59 min
